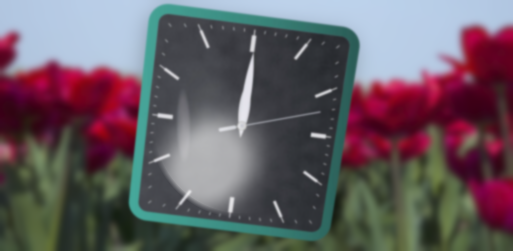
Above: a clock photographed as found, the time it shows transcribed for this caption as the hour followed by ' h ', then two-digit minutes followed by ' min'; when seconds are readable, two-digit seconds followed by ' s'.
12 h 00 min 12 s
